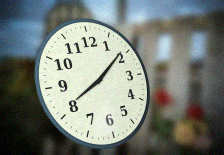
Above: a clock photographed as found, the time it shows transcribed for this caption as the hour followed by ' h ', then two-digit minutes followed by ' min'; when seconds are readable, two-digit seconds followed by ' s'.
8 h 09 min
